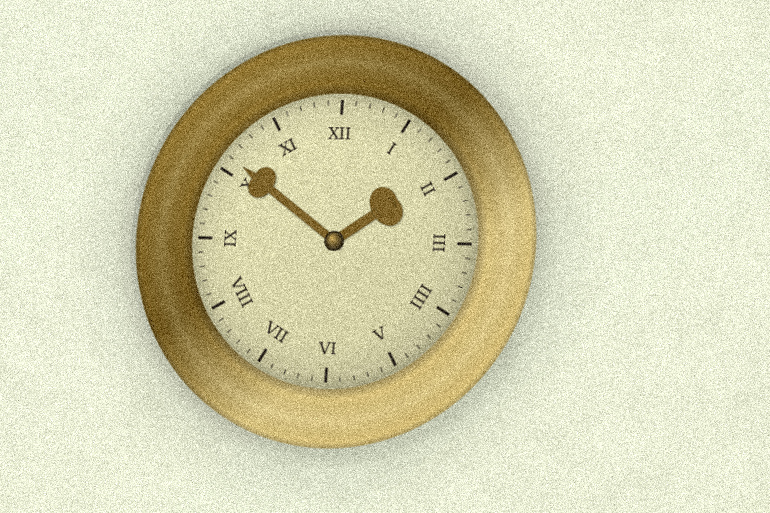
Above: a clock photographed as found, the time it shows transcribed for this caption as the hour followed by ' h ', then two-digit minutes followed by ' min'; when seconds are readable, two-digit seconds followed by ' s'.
1 h 51 min
